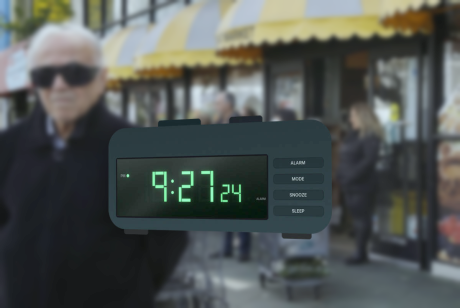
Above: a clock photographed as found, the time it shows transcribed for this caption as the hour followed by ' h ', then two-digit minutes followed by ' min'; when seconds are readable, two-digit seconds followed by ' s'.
9 h 27 min 24 s
